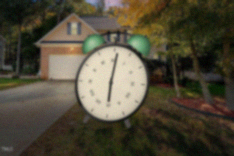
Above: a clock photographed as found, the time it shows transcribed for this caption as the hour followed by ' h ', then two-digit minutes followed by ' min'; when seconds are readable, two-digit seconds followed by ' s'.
6 h 01 min
